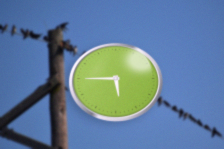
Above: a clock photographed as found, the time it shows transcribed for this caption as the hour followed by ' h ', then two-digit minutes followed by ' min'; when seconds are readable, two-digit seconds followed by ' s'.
5 h 45 min
